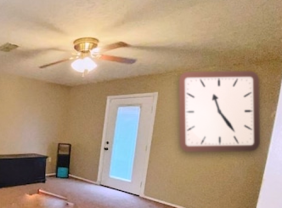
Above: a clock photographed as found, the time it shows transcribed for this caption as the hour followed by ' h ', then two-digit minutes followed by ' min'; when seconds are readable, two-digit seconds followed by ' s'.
11 h 24 min
